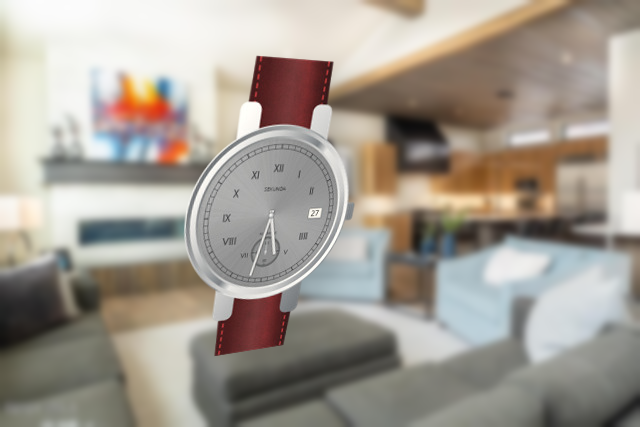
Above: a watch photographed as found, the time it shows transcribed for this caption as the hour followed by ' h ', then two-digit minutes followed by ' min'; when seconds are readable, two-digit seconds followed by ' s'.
5 h 32 min
